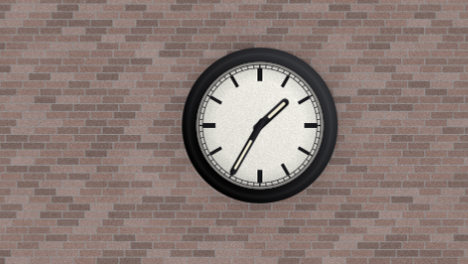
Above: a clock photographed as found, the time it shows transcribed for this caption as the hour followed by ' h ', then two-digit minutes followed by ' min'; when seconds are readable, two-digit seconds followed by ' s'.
1 h 35 min
